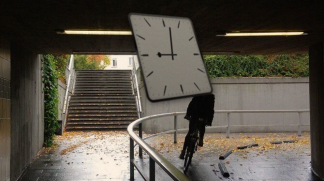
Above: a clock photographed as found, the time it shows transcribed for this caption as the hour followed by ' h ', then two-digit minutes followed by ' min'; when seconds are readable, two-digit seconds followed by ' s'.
9 h 02 min
